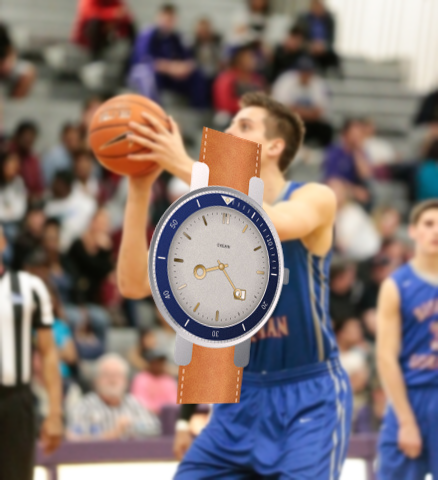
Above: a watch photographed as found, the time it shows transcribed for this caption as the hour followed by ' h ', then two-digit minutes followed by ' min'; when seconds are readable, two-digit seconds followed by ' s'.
8 h 23 min
